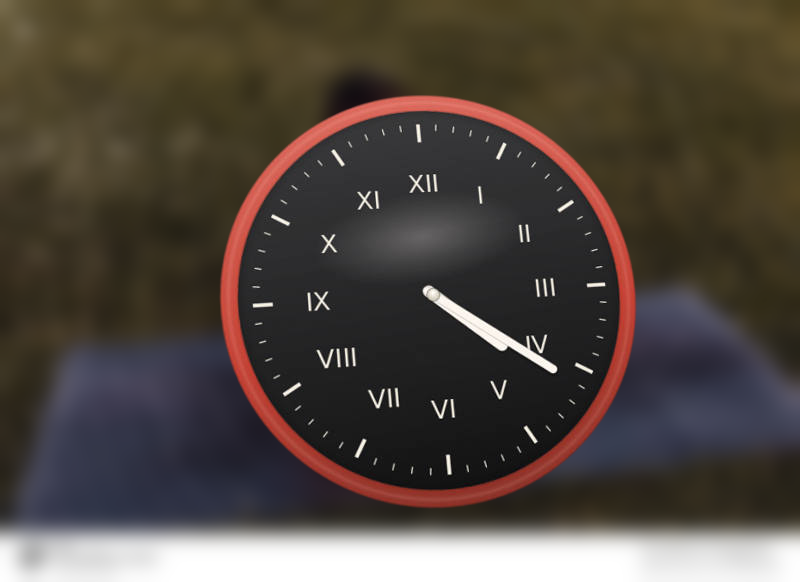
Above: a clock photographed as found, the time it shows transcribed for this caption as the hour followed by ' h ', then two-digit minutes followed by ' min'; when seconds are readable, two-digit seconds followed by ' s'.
4 h 21 min
